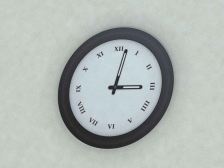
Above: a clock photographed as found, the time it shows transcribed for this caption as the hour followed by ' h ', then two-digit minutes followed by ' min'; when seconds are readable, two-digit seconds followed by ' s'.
3 h 02 min
